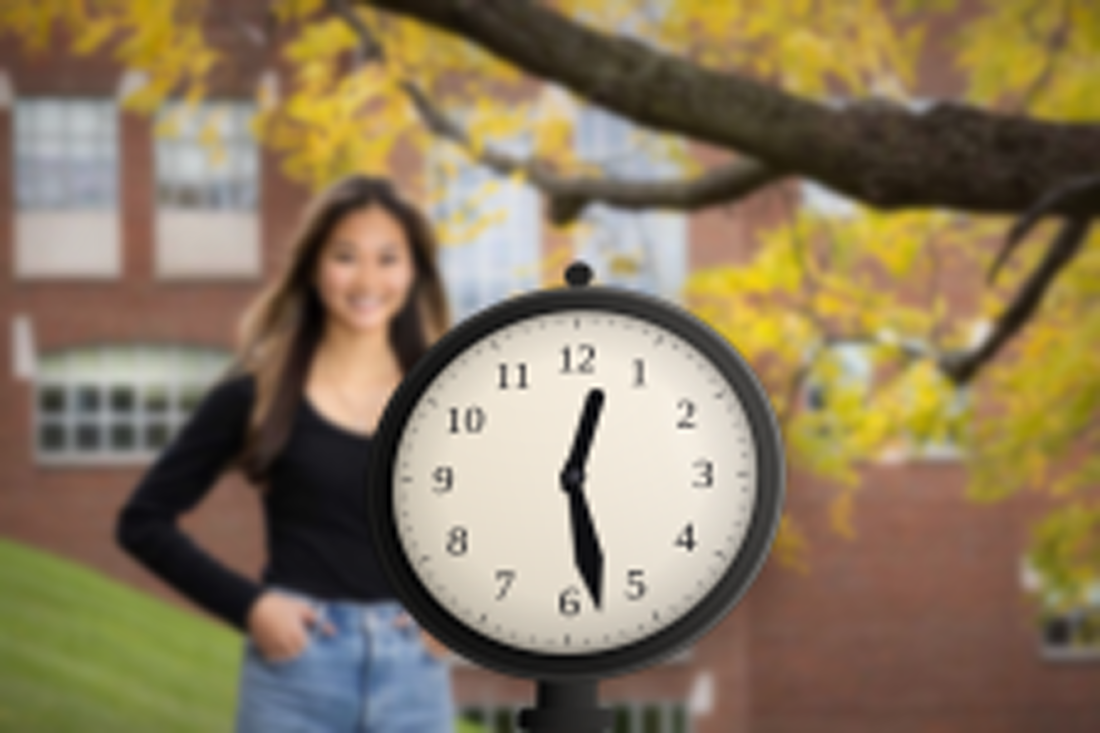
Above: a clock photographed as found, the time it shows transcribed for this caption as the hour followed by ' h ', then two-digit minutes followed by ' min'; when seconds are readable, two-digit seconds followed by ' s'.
12 h 28 min
